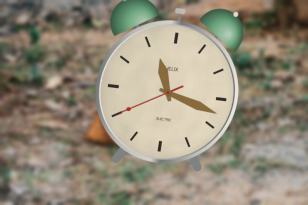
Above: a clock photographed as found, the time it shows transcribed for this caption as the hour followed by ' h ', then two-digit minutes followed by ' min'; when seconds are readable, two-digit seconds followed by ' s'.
11 h 17 min 40 s
